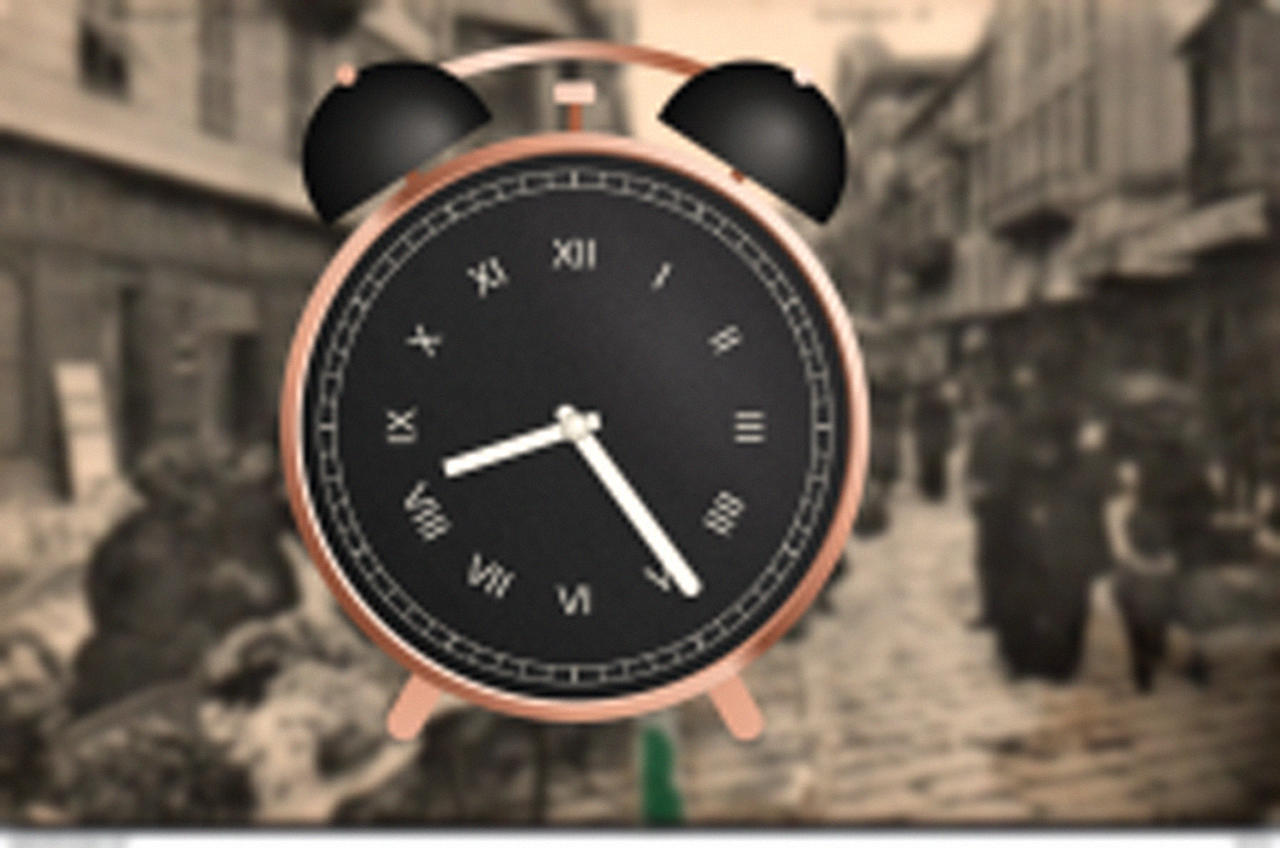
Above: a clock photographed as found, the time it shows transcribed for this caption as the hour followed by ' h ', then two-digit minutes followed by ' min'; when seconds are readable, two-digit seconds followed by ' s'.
8 h 24 min
